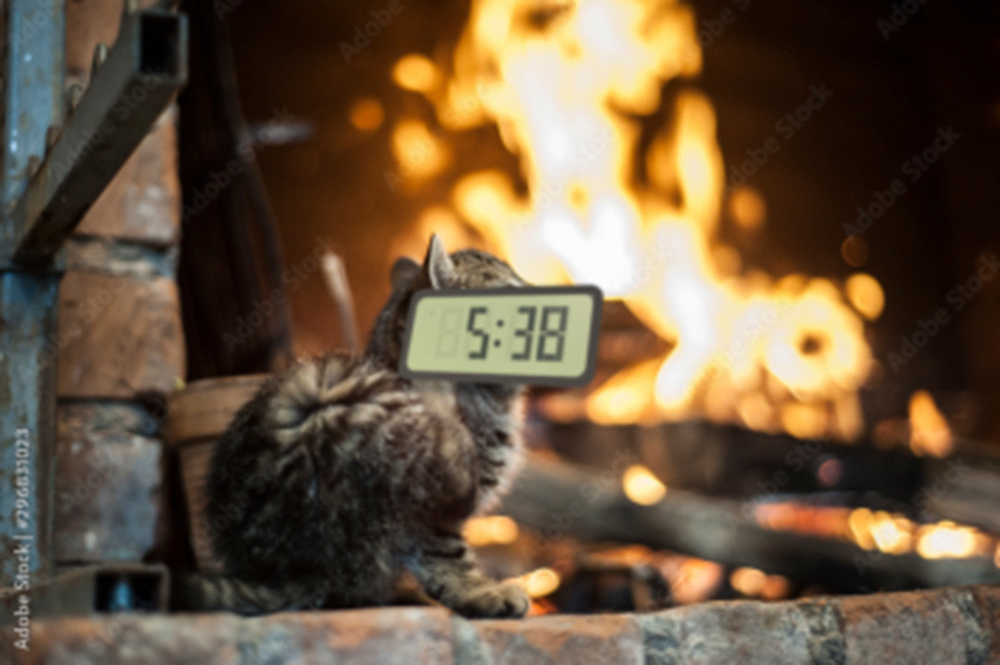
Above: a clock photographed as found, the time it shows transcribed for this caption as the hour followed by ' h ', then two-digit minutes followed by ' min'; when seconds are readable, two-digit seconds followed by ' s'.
5 h 38 min
